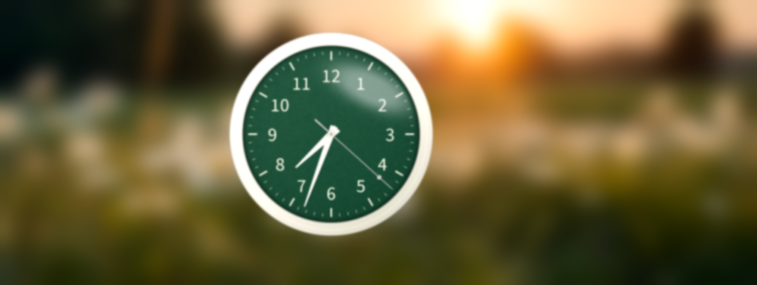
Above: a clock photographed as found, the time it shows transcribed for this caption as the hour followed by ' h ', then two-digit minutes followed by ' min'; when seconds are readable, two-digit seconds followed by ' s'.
7 h 33 min 22 s
